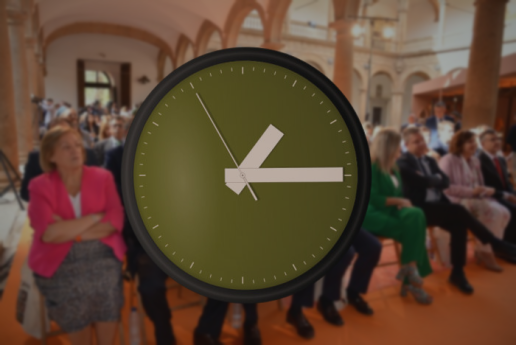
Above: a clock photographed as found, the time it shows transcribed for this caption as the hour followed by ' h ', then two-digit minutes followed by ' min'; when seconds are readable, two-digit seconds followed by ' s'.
1 h 14 min 55 s
